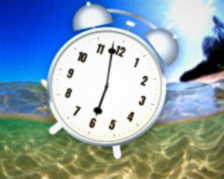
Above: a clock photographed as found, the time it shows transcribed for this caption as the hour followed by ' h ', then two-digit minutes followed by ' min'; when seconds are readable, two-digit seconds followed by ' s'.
5 h 58 min
